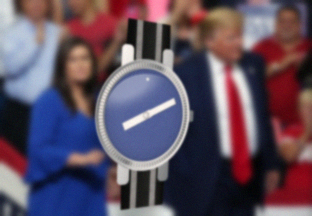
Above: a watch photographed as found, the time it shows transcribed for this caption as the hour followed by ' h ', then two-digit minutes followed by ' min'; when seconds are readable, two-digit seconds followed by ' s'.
8 h 11 min
